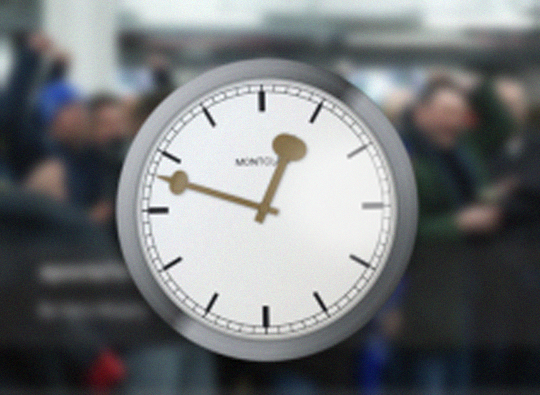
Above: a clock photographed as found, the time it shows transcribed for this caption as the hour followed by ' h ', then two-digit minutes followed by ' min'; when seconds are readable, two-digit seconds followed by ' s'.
12 h 48 min
